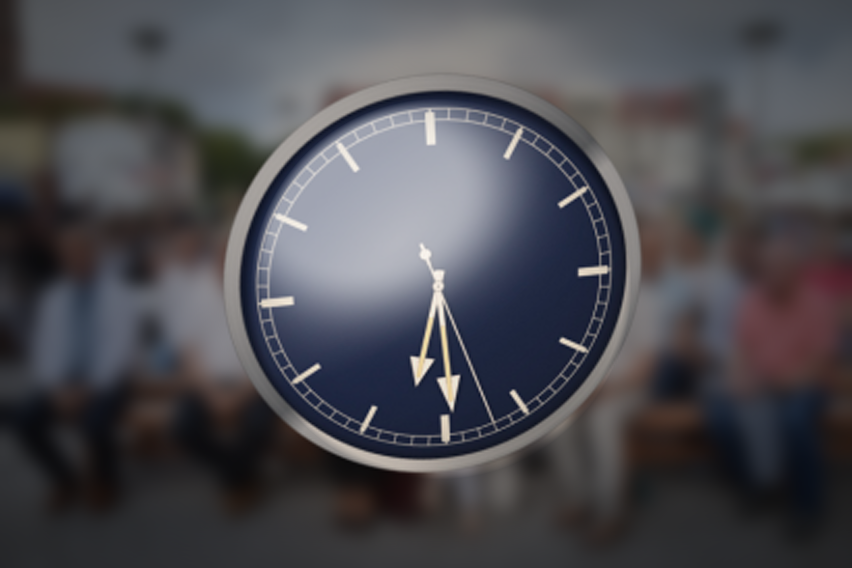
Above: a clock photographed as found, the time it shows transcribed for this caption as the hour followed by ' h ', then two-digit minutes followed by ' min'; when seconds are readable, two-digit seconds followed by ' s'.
6 h 29 min 27 s
